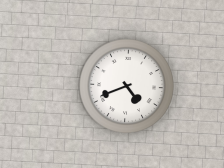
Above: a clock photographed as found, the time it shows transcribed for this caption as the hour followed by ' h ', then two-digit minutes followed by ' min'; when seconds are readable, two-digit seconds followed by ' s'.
4 h 41 min
